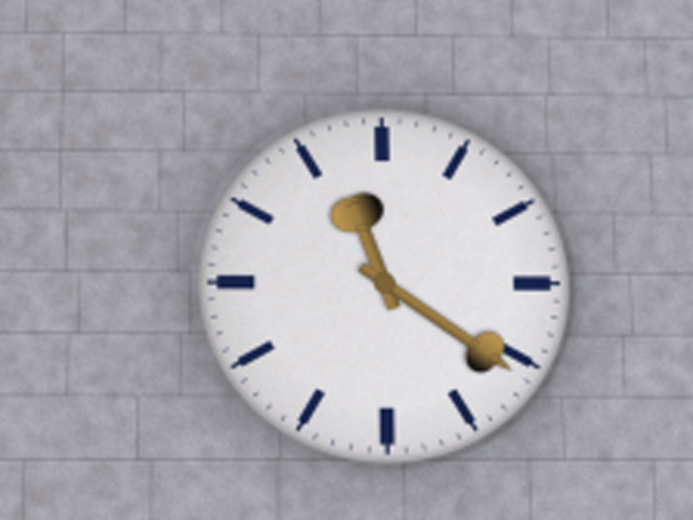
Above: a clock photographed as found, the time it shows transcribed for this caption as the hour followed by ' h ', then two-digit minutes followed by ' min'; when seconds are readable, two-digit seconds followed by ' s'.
11 h 21 min
